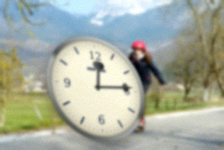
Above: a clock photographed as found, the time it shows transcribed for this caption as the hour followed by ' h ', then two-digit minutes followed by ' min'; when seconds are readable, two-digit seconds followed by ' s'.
12 h 14 min
